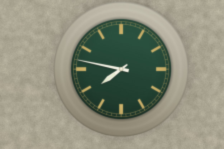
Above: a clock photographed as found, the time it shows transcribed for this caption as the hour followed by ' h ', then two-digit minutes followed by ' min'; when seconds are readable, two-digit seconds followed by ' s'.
7 h 47 min
